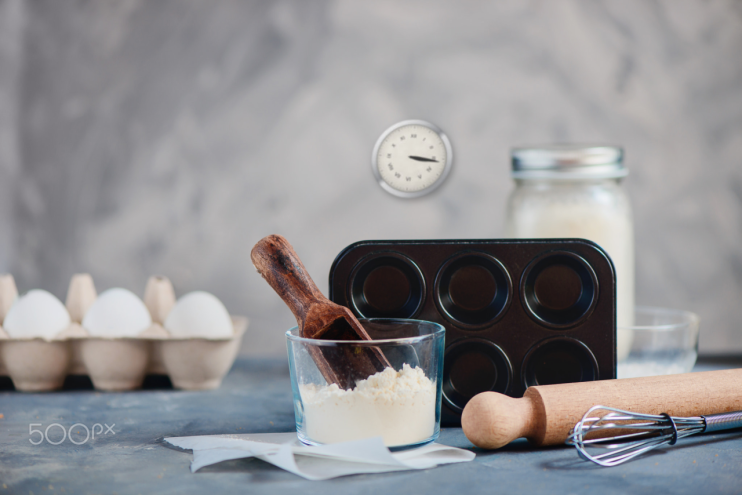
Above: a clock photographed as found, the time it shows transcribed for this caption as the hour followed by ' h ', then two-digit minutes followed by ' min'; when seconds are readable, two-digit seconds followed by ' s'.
3 h 16 min
